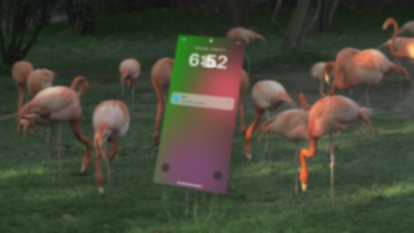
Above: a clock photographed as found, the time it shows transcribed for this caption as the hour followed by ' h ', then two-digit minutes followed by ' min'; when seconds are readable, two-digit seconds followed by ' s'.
6 h 52 min
